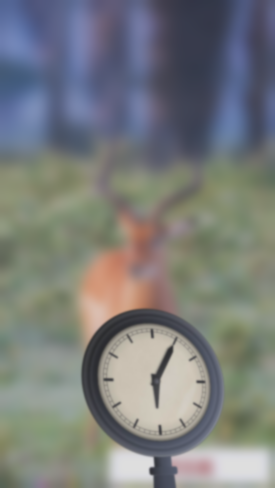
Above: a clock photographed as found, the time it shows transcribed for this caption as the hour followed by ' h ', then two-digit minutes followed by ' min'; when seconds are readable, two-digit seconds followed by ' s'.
6 h 05 min
